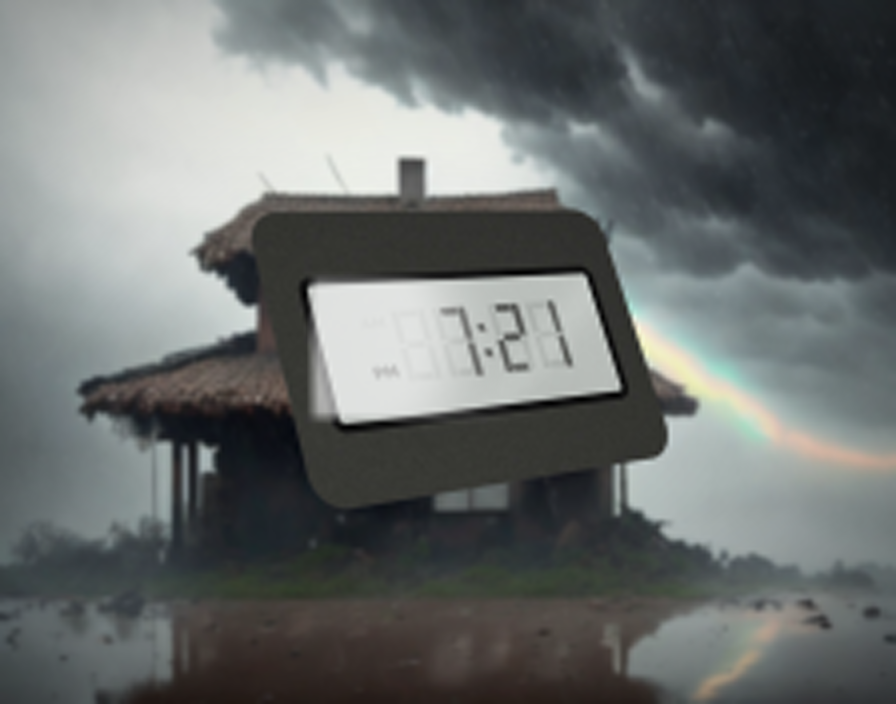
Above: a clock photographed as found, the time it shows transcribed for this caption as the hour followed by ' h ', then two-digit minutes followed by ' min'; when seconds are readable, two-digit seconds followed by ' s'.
7 h 21 min
